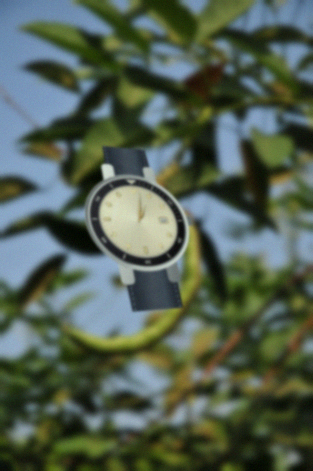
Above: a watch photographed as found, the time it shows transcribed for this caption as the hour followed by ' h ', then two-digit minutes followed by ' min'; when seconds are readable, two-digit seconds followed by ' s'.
1 h 02 min
